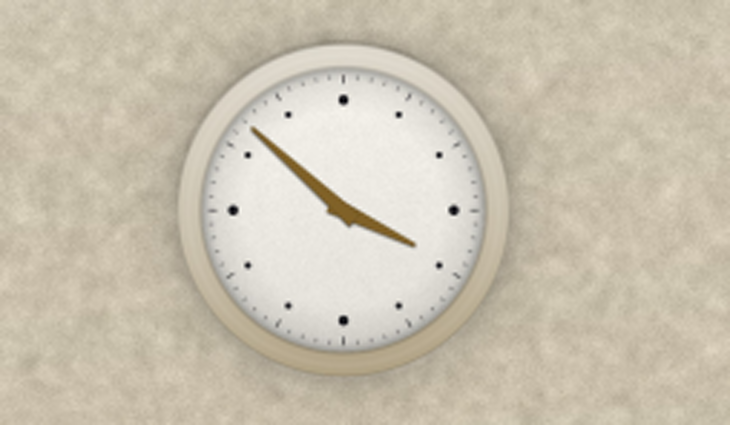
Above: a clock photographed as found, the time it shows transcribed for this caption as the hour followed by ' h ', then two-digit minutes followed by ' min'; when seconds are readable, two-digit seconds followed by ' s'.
3 h 52 min
